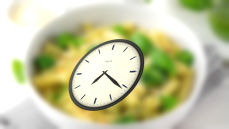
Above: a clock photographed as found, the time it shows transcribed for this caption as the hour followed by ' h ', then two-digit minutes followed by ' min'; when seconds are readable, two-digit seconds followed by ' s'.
7 h 21 min
